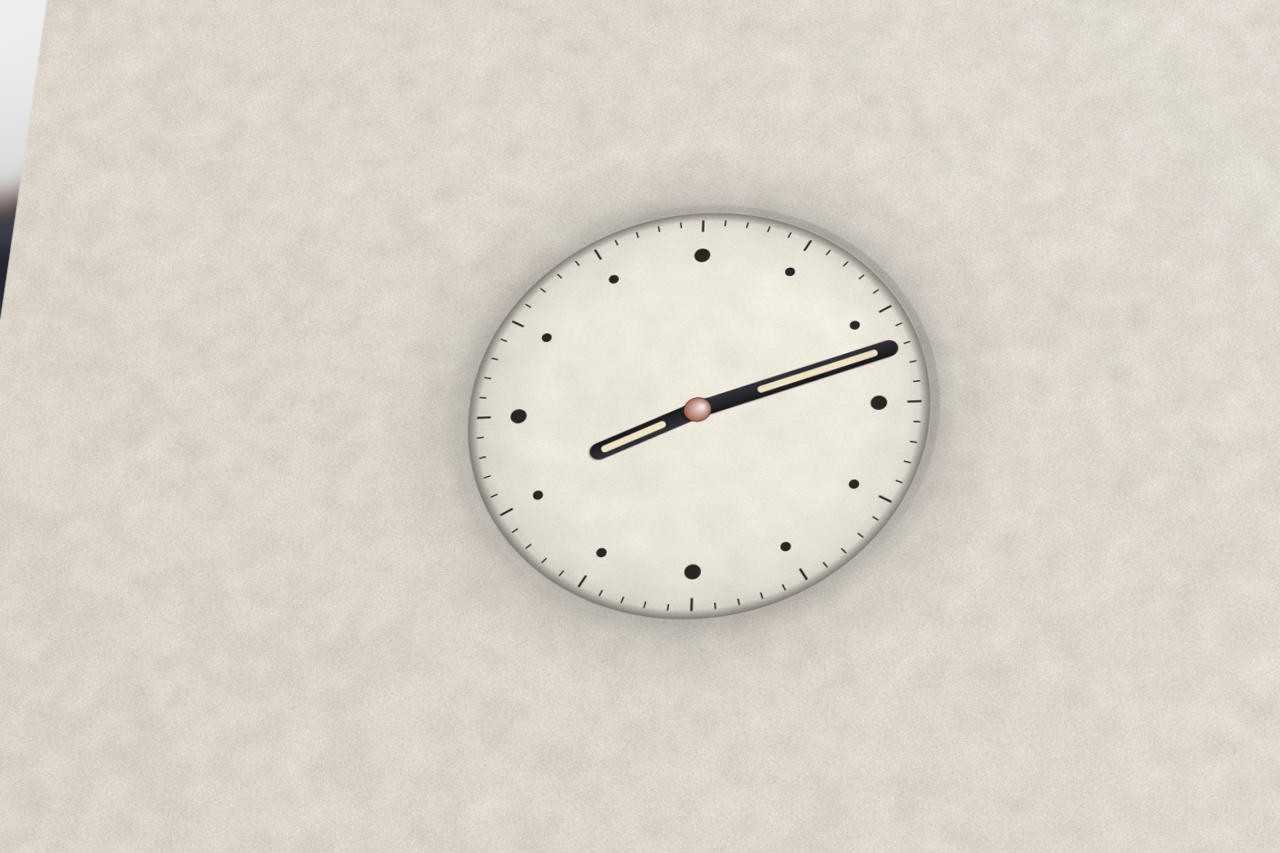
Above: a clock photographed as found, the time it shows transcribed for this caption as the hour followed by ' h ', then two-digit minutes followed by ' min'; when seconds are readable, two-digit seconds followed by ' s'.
8 h 12 min
